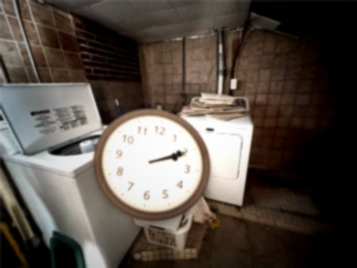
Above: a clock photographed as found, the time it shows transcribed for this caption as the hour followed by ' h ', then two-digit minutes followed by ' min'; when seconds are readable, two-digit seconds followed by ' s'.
2 h 10 min
